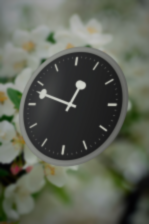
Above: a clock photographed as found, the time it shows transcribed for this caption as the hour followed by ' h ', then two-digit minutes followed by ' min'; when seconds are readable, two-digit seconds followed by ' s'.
12 h 48 min
